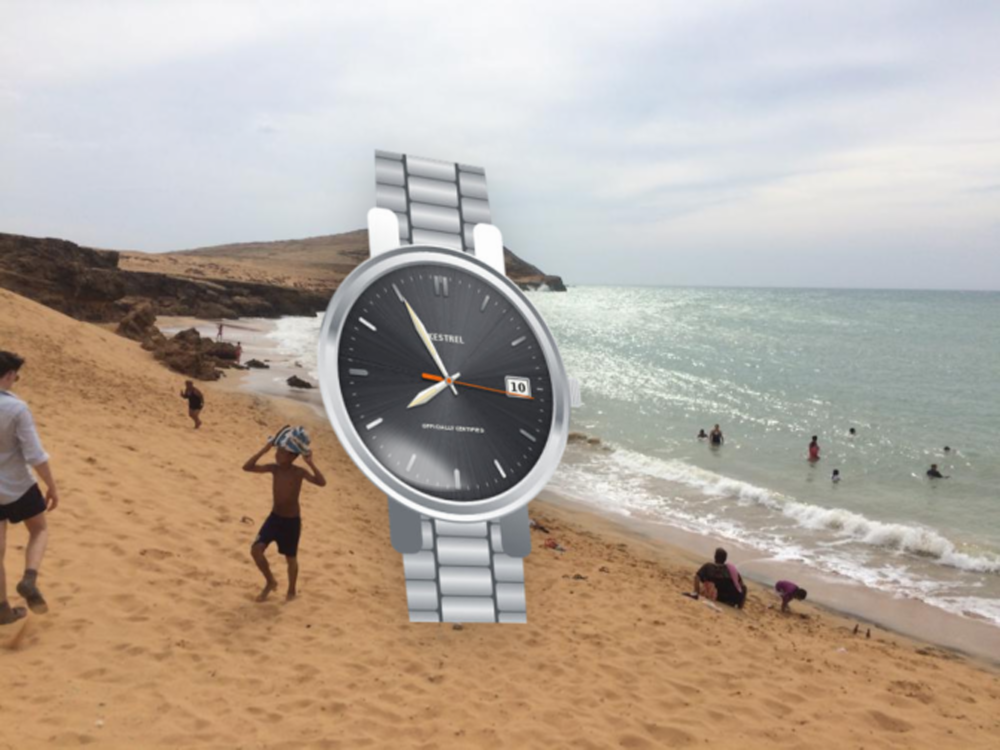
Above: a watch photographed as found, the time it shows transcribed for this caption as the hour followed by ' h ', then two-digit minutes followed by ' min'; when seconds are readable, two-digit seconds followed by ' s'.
7 h 55 min 16 s
